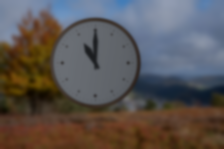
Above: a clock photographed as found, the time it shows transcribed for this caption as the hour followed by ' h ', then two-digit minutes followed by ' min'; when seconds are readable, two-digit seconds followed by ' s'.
11 h 00 min
